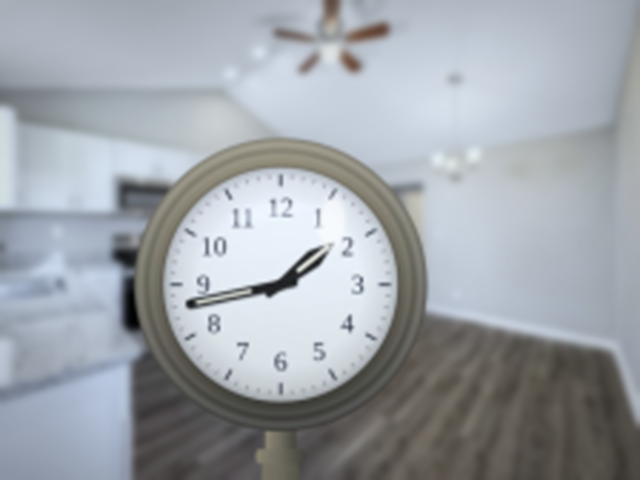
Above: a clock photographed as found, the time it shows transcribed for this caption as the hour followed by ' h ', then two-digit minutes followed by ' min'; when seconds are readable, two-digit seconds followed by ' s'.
1 h 43 min
